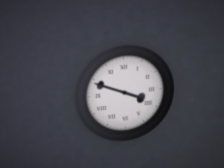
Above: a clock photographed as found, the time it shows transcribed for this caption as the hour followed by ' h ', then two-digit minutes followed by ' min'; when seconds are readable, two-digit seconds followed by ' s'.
3 h 49 min
